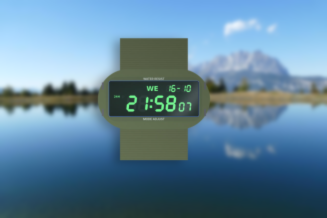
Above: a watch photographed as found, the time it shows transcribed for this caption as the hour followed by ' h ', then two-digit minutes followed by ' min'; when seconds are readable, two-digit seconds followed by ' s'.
21 h 58 min 07 s
